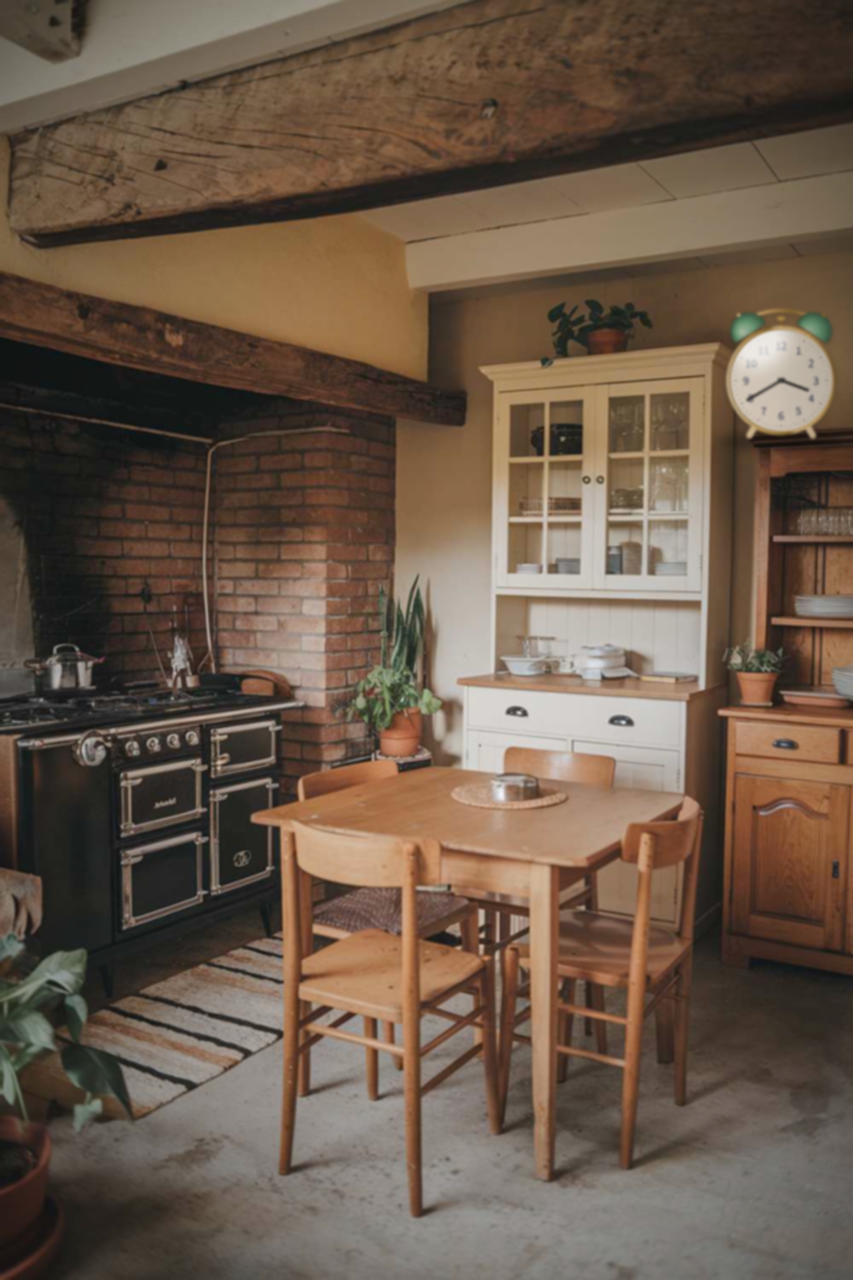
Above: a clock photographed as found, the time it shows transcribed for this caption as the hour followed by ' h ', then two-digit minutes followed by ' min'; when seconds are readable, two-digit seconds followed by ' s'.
3 h 40 min
